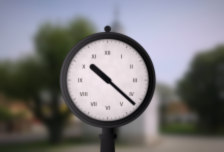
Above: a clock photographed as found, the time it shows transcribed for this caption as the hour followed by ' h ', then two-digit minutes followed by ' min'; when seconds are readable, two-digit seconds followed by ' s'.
10 h 22 min
